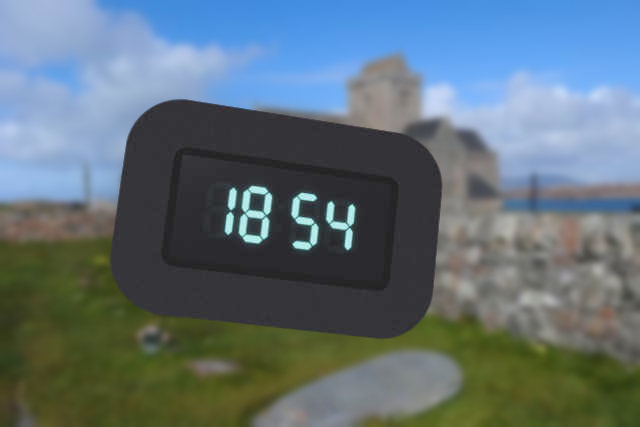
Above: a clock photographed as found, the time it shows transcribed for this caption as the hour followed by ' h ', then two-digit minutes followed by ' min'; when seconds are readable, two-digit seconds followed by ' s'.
18 h 54 min
